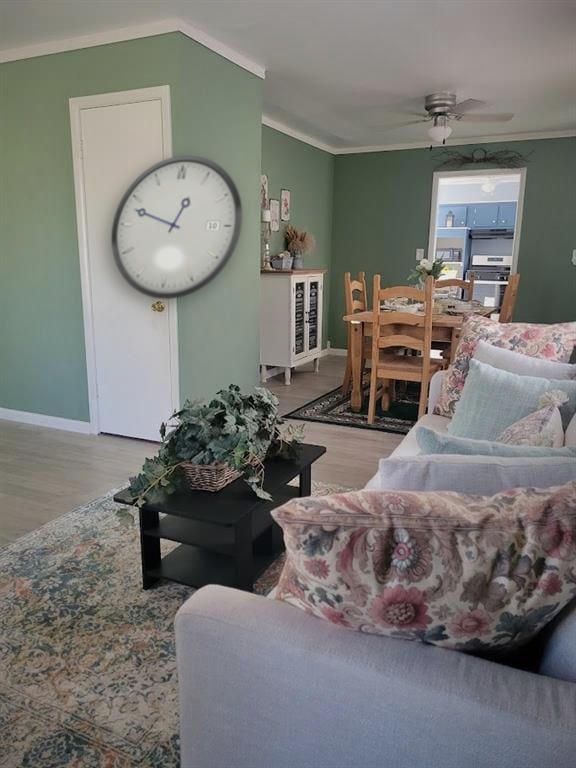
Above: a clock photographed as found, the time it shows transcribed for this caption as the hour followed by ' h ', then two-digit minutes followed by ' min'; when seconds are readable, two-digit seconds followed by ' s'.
12 h 48 min
